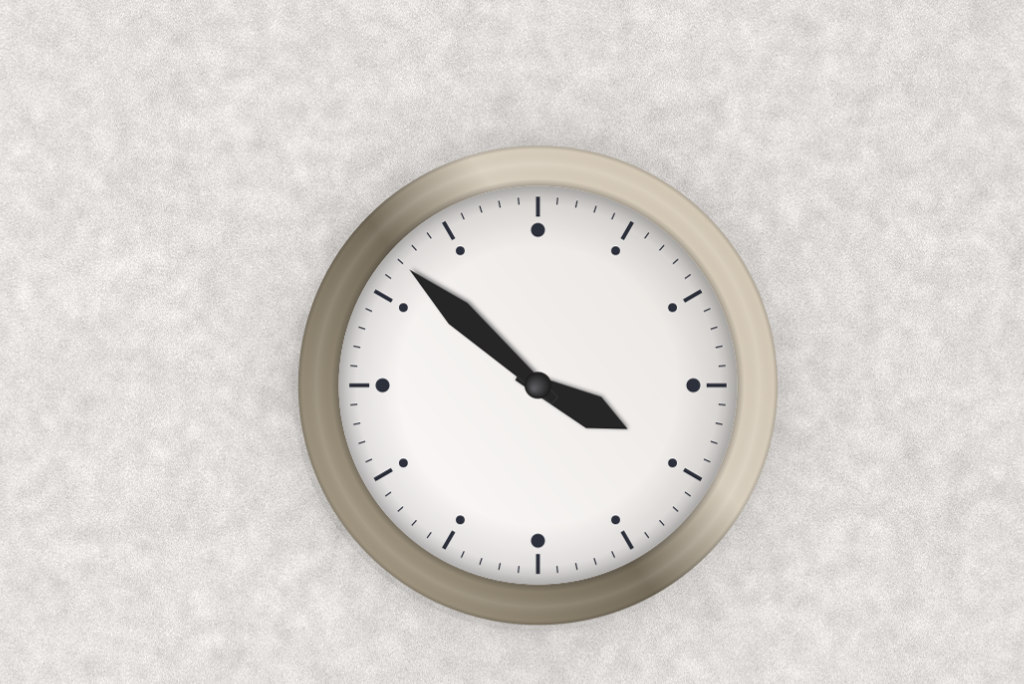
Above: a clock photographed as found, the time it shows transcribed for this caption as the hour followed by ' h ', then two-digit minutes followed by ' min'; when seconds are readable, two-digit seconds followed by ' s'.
3 h 52 min
